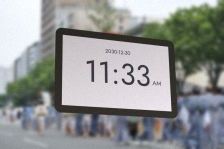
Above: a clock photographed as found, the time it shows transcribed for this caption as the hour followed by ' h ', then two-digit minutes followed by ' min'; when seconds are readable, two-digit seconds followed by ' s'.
11 h 33 min
